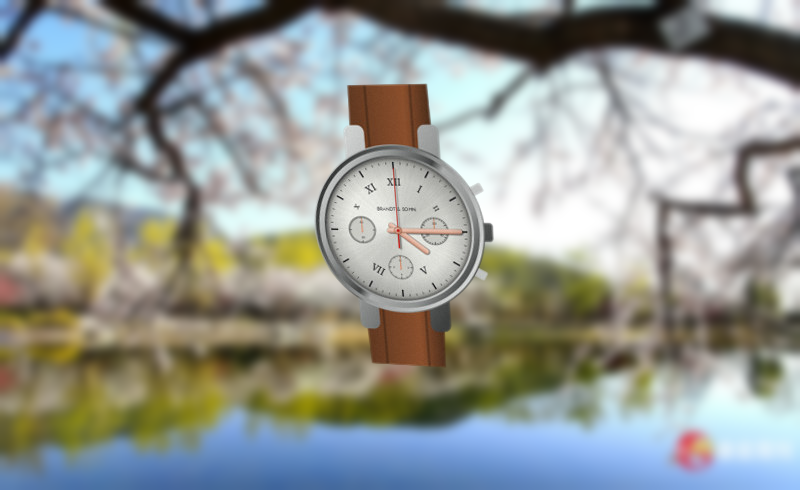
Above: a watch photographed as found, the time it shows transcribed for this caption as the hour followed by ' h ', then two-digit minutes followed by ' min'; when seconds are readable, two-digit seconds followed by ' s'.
4 h 15 min
